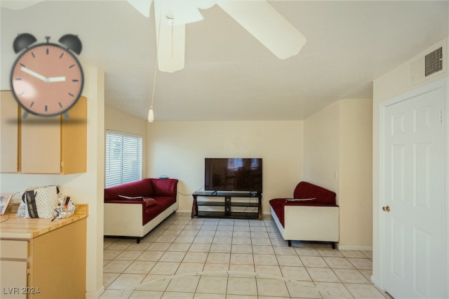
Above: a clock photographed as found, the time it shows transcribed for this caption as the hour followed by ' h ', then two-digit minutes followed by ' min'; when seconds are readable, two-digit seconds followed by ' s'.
2 h 49 min
